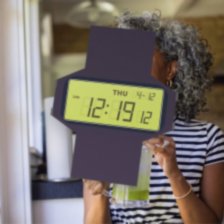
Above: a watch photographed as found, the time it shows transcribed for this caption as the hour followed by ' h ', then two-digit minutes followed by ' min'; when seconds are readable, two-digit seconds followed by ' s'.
12 h 19 min 12 s
